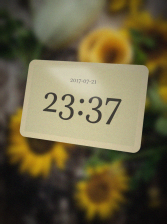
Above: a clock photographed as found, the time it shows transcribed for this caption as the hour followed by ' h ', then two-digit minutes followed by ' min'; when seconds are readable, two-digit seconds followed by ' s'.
23 h 37 min
